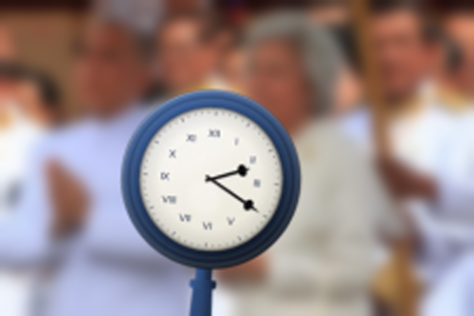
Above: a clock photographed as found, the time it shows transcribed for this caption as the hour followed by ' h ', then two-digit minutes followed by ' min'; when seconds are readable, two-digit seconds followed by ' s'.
2 h 20 min
